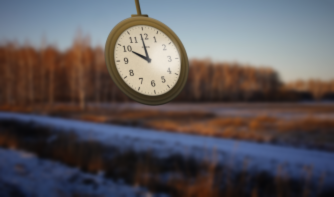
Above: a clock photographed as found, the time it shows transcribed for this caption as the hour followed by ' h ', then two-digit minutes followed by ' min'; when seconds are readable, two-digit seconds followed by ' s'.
9 h 59 min
